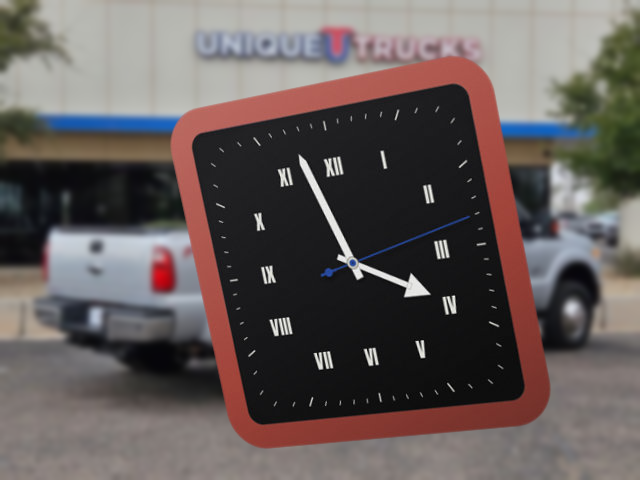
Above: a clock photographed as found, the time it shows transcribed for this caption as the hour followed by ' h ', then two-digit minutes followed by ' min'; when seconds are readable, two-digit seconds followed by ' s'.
3 h 57 min 13 s
